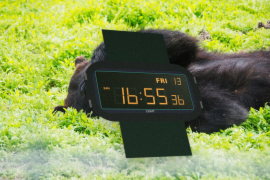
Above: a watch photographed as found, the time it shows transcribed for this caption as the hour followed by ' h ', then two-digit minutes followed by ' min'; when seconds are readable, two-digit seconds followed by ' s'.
16 h 55 min 36 s
